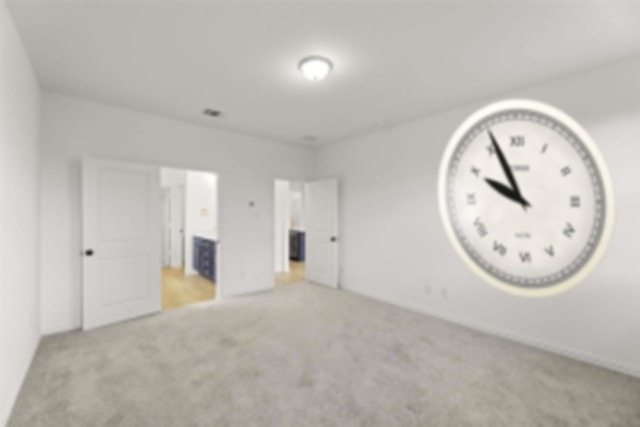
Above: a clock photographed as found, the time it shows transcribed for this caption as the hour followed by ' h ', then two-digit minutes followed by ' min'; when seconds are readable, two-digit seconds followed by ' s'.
9 h 56 min
